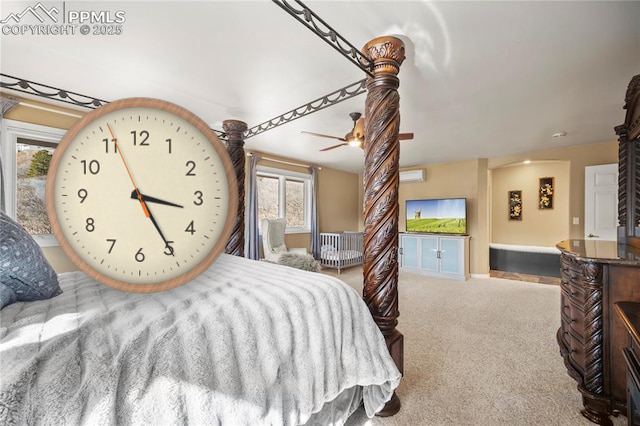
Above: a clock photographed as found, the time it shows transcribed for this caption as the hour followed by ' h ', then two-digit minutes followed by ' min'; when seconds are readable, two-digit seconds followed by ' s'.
3 h 24 min 56 s
